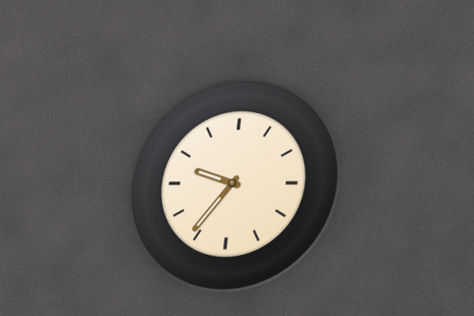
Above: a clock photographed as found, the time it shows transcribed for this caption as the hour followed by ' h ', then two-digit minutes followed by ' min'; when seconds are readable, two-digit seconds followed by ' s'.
9 h 36 min
